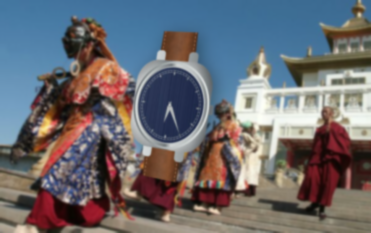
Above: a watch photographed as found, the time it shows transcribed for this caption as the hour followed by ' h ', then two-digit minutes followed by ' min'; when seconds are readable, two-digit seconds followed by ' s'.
6 h 25 min
